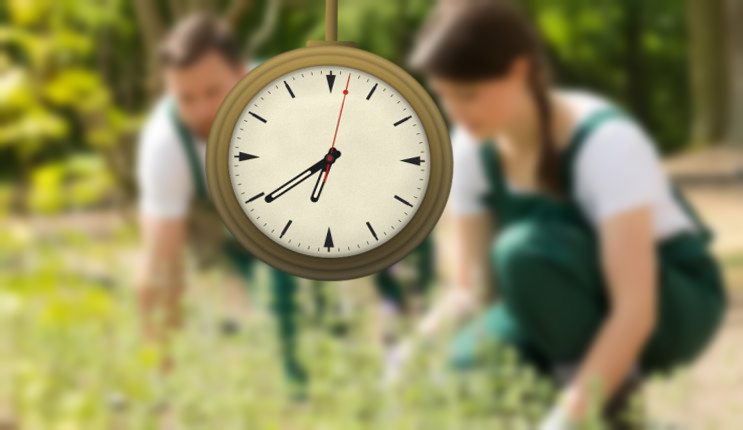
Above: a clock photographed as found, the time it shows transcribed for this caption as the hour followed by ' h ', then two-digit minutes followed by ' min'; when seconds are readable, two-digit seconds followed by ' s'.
6 h 39 min 02 s
